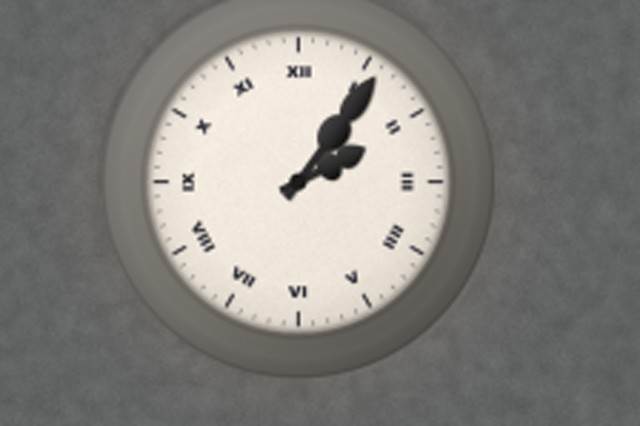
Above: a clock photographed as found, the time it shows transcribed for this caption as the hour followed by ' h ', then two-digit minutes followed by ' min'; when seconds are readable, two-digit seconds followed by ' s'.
2 h 06 min
